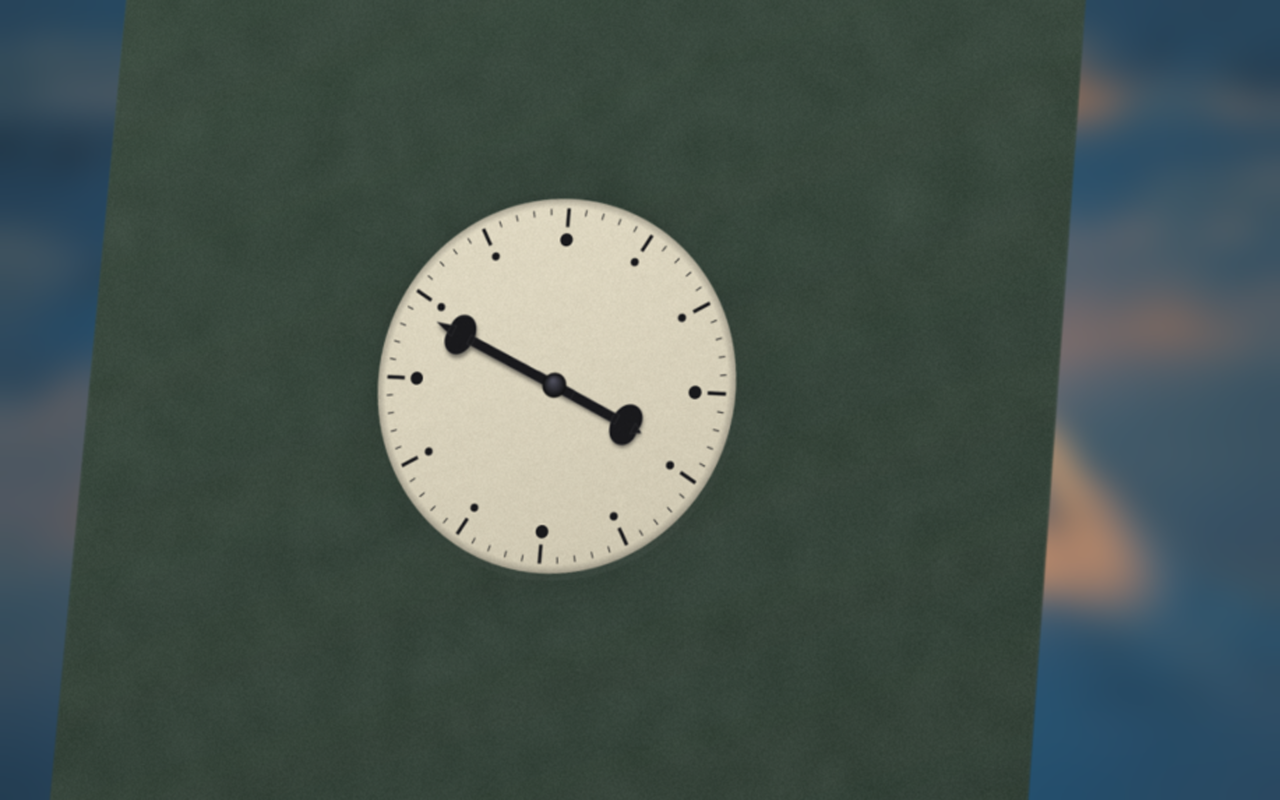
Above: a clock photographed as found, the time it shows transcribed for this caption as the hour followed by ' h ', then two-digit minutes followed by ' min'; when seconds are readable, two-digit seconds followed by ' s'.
3 h 49 min
